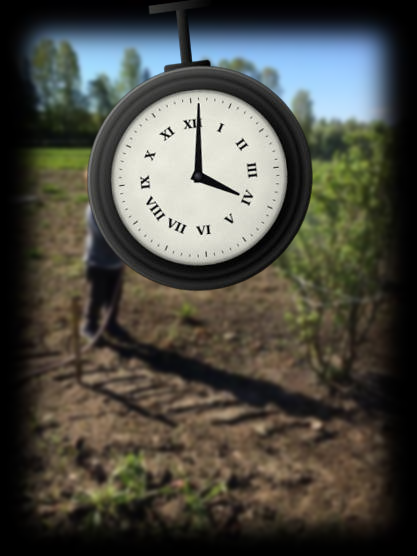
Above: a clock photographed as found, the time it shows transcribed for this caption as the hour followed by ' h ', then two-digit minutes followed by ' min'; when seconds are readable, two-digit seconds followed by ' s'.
4 h 01 min
